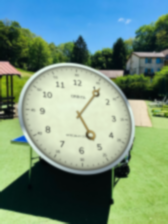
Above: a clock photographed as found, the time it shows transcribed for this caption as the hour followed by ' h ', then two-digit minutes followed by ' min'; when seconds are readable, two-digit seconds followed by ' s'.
5 h 06 min
